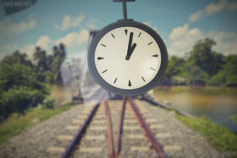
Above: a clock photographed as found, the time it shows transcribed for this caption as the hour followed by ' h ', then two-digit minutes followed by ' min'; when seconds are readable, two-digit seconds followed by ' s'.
1 h 02 min
